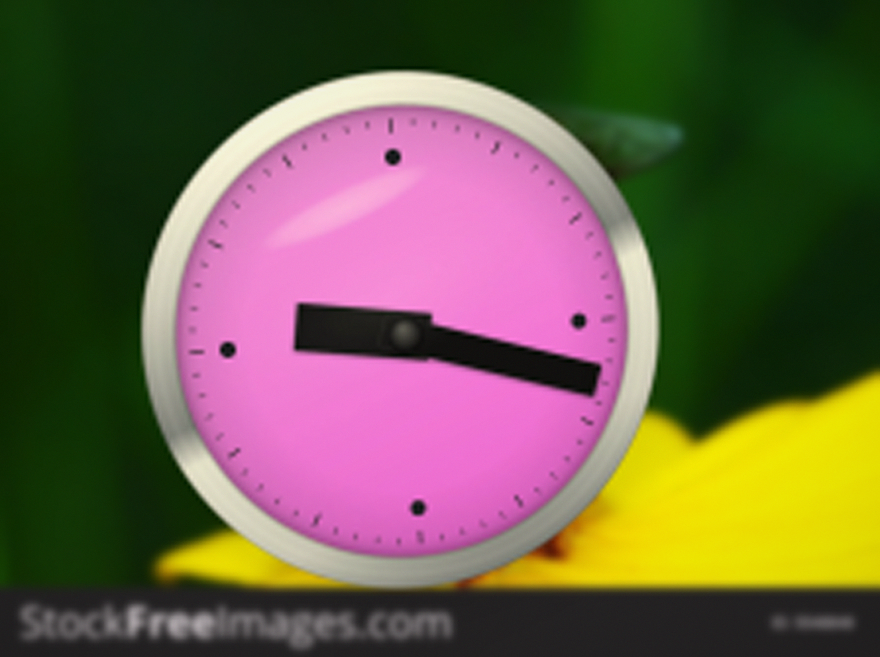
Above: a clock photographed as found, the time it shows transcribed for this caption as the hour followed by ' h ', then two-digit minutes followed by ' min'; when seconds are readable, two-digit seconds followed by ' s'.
9 h 18 min
